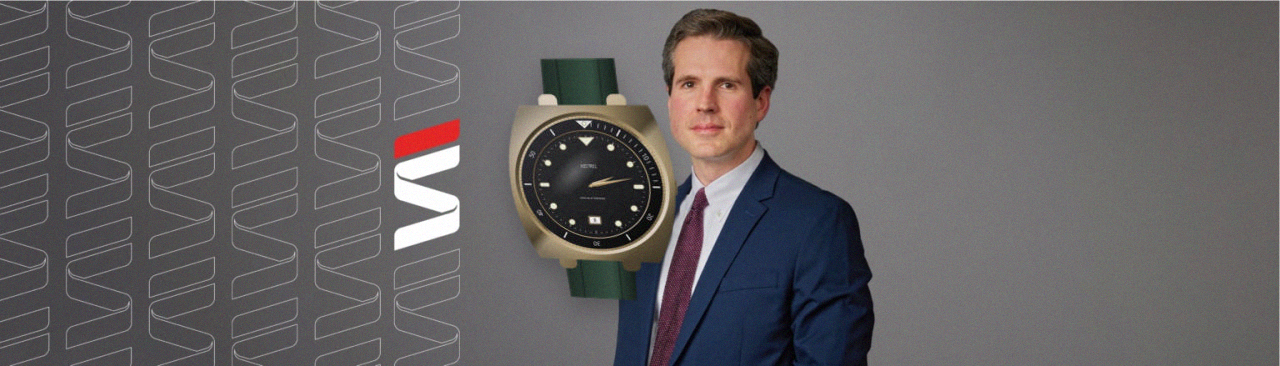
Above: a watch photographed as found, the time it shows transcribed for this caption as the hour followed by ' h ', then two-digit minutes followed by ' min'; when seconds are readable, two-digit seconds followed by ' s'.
2 h 13 min
